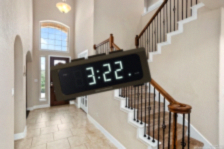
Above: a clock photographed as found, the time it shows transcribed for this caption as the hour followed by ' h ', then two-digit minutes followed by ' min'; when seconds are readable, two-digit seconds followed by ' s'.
3 h 22 min
